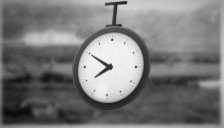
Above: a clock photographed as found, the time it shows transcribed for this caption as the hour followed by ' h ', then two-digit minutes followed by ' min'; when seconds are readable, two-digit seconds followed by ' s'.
7 h 50 min
